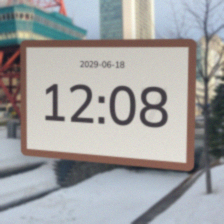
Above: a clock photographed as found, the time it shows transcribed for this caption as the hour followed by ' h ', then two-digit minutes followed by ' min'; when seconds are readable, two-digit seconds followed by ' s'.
12 h 08 min
